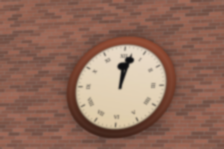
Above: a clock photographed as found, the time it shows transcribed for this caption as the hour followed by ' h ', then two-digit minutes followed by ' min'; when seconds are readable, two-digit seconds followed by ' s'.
12 h 02 min
